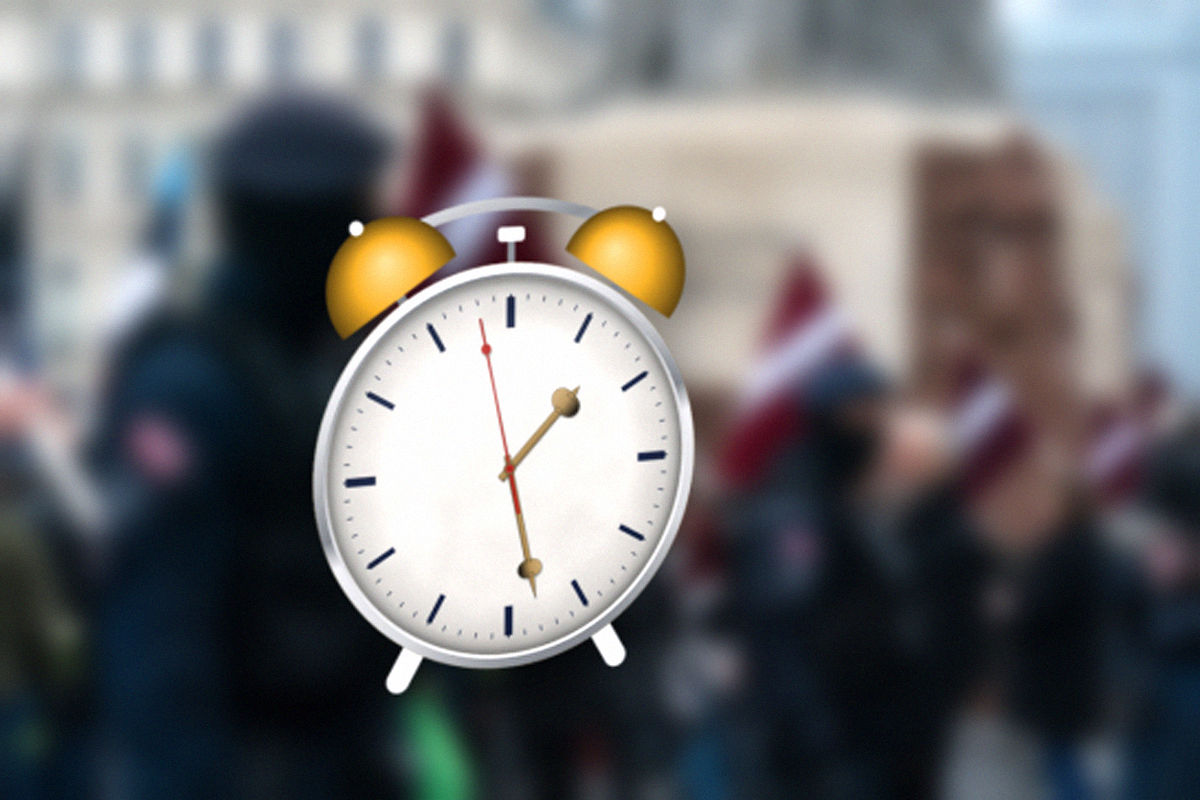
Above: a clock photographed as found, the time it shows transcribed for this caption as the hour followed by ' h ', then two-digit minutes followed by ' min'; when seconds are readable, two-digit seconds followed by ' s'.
1 h 27 min 58 s
